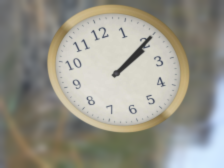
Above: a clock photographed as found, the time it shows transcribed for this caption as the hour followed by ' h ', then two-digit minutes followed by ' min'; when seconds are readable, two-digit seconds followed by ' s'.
2 h 10 min
